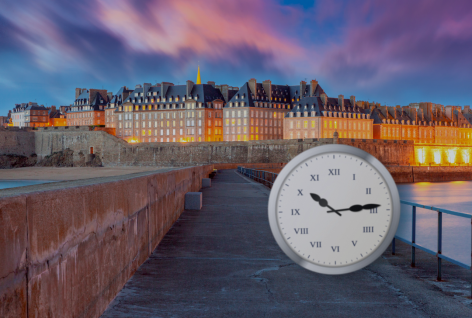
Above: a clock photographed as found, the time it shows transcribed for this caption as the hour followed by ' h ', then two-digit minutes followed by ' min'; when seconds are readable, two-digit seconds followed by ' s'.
10 h 14 min
